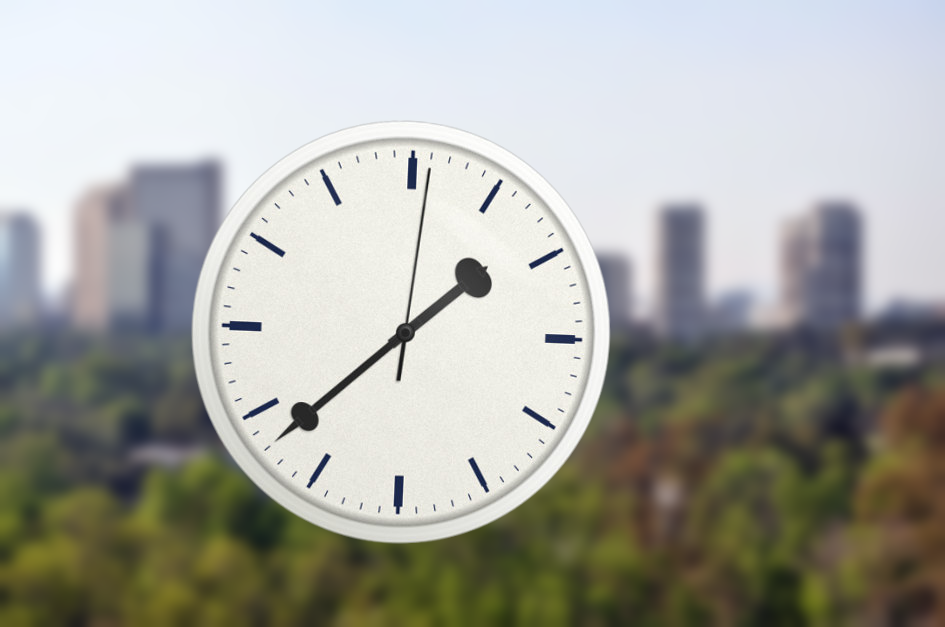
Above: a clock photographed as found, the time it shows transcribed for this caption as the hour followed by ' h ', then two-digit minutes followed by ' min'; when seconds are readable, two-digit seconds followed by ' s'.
1 h 38 min 01 s
